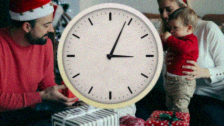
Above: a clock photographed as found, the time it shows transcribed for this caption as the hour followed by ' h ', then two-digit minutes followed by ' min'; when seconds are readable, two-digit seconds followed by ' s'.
3 h 04 min
